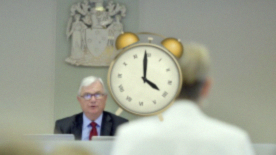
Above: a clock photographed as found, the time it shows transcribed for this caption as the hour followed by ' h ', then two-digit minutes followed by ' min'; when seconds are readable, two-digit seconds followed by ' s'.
3 h 59 min
